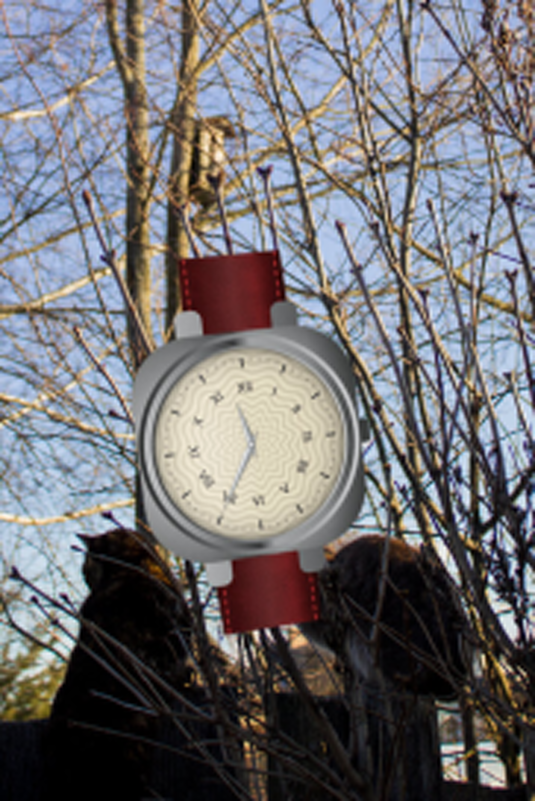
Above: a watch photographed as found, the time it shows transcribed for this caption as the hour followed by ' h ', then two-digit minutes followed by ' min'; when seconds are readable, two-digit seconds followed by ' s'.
11 h 35 min
